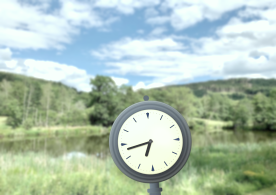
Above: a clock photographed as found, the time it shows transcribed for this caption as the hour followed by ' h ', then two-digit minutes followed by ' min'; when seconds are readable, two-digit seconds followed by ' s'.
6 h 43 min
